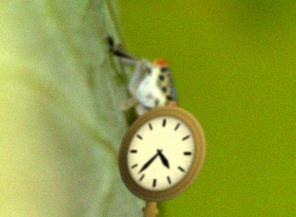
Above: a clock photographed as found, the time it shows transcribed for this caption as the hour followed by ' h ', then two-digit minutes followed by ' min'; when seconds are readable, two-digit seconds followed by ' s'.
4 h 37 min
